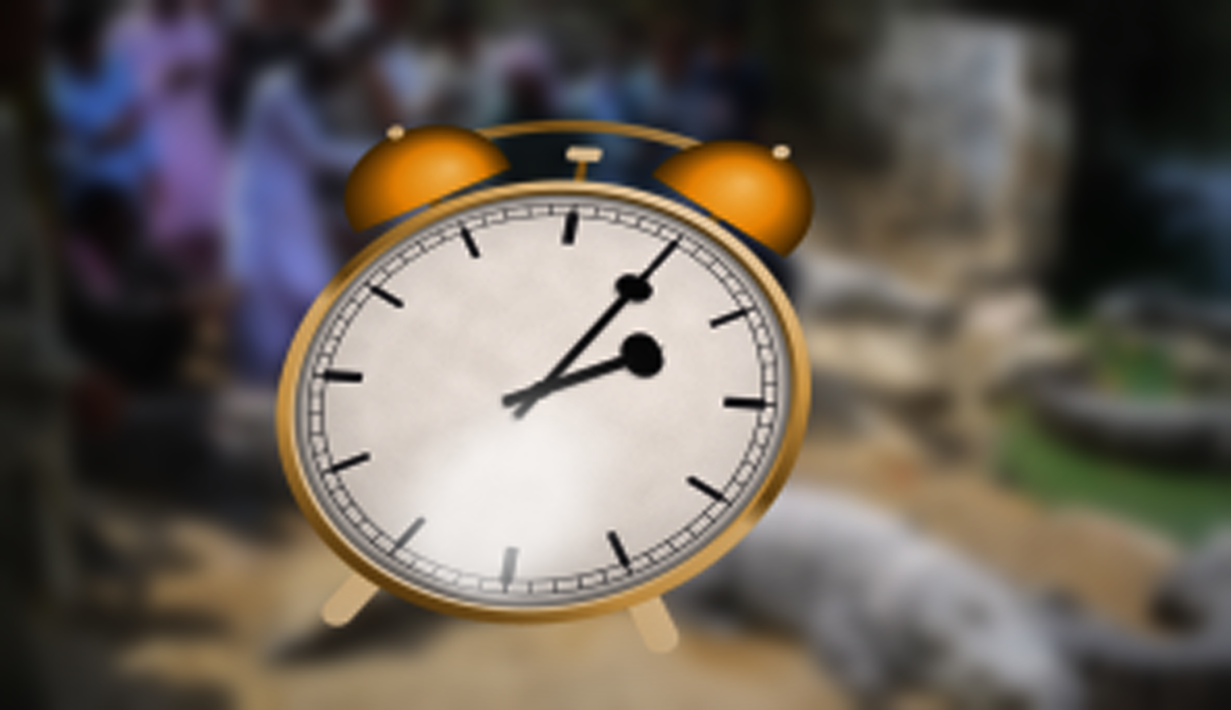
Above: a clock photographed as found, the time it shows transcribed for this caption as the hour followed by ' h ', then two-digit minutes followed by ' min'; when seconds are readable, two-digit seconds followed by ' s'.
2 h 05 min
